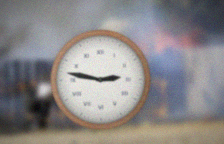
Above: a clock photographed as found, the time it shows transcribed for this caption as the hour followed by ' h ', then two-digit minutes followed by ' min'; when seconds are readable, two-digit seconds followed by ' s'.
2 h 47 min
